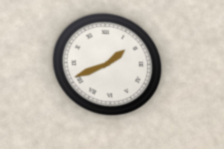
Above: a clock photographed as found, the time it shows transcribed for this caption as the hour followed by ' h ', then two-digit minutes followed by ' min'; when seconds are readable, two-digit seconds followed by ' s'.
1 h 41 min
